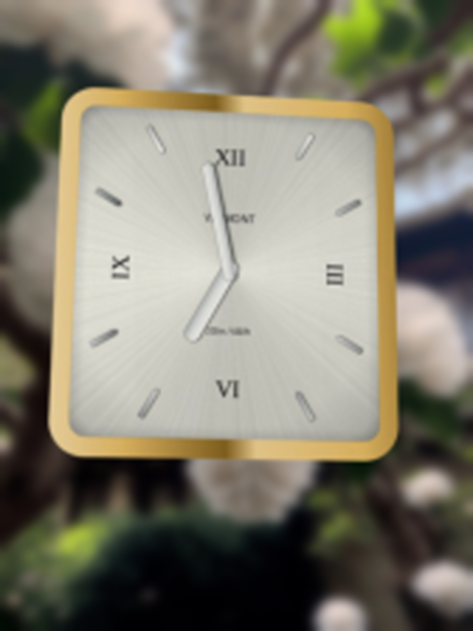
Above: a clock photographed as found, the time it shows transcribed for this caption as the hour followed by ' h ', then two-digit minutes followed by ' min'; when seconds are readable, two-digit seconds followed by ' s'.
6 h 58 min
